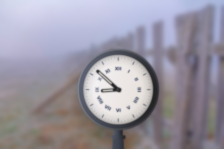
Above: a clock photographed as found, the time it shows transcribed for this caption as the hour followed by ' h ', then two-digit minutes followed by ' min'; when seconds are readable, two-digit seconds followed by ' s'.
8 h 52 min
